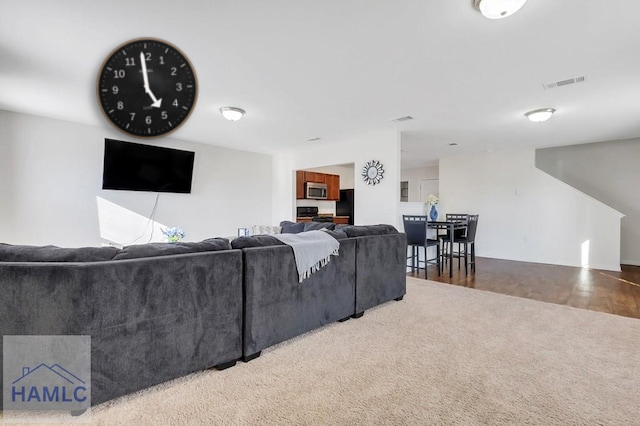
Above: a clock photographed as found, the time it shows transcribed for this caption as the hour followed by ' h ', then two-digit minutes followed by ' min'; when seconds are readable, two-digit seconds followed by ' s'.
4 h 59 min
